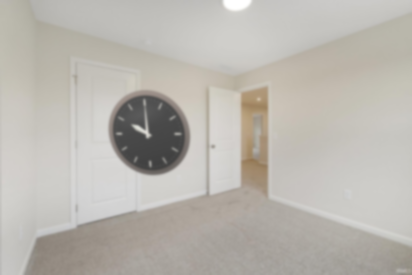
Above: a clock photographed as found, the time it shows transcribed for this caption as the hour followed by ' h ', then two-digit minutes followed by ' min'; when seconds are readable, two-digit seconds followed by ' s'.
10 h 00 min
